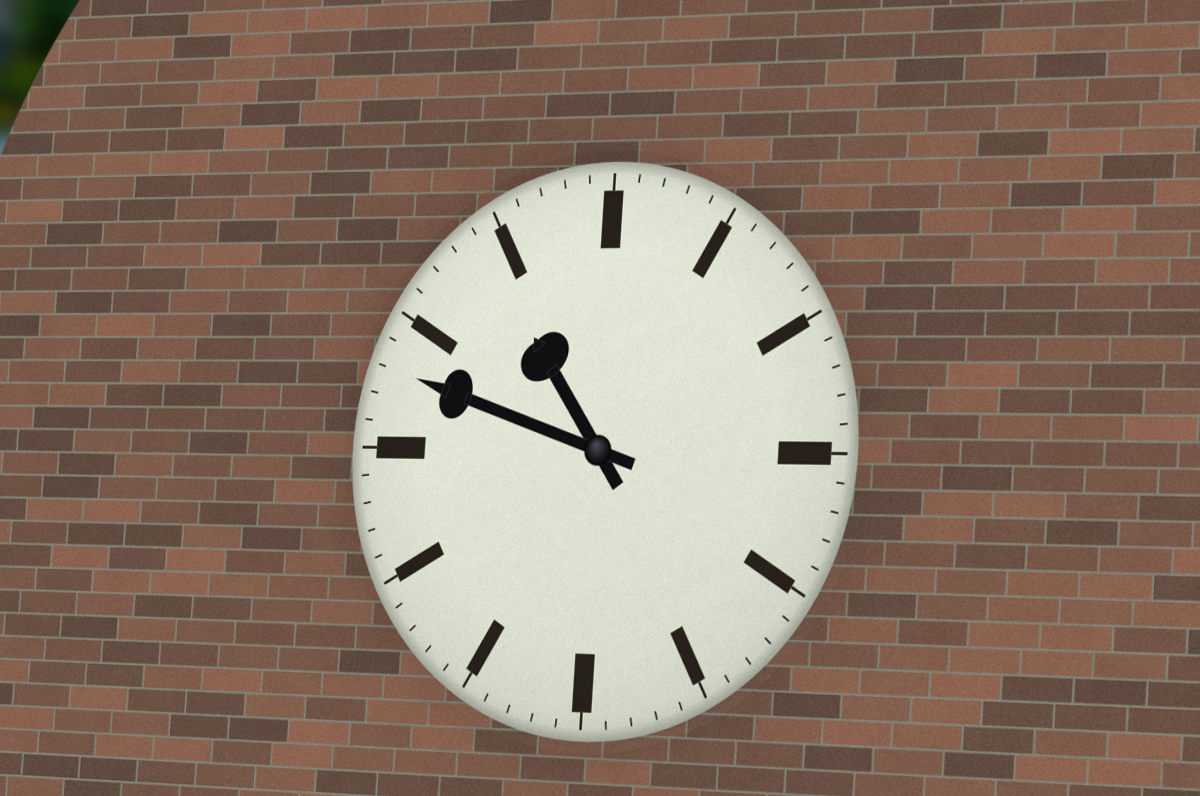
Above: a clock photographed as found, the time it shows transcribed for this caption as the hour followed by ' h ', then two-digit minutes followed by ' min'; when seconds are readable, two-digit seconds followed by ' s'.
10 h 48 min
